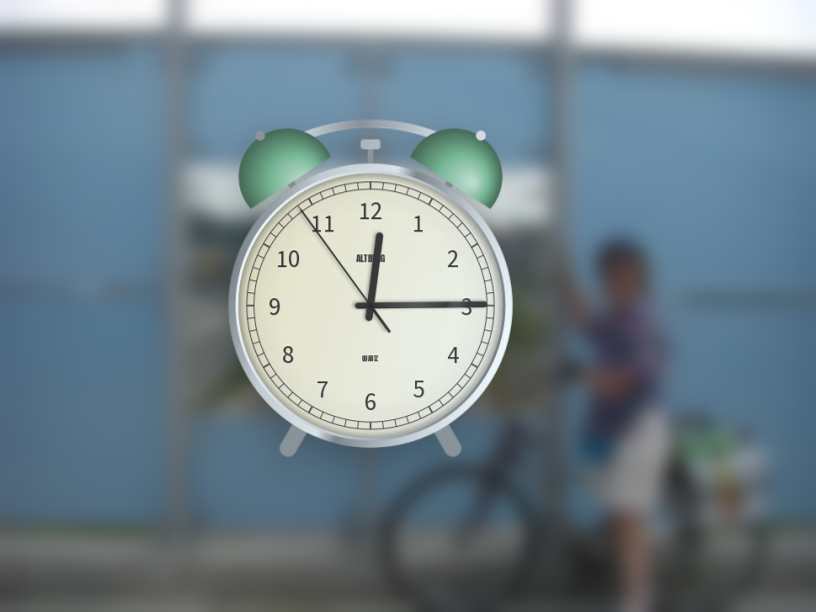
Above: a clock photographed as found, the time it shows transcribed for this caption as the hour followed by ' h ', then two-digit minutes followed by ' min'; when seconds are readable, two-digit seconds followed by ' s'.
12 h 14 min 54 s
